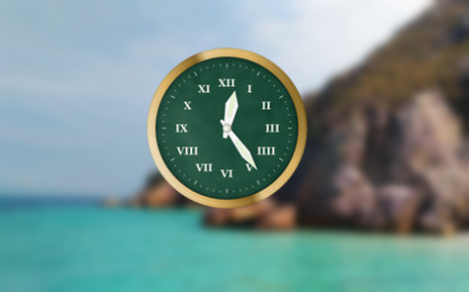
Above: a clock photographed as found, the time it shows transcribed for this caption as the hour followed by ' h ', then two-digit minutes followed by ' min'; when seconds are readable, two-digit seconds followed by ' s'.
12 h 24 min
